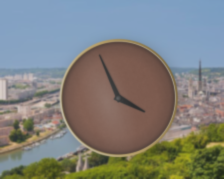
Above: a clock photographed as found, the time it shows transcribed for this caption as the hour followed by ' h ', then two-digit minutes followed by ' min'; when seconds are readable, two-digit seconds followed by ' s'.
3 h 56 min
